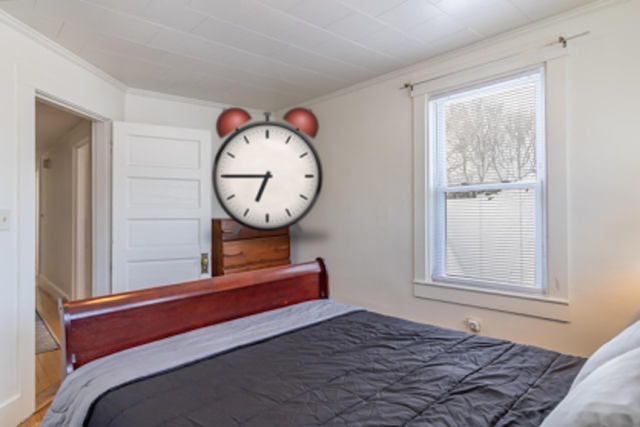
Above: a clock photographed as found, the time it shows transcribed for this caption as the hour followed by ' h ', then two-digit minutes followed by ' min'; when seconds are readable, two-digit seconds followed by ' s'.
6 h 45 min
